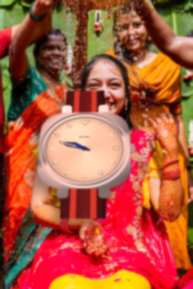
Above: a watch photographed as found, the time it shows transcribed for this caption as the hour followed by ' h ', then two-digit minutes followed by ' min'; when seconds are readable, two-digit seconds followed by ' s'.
9 h 48 min
